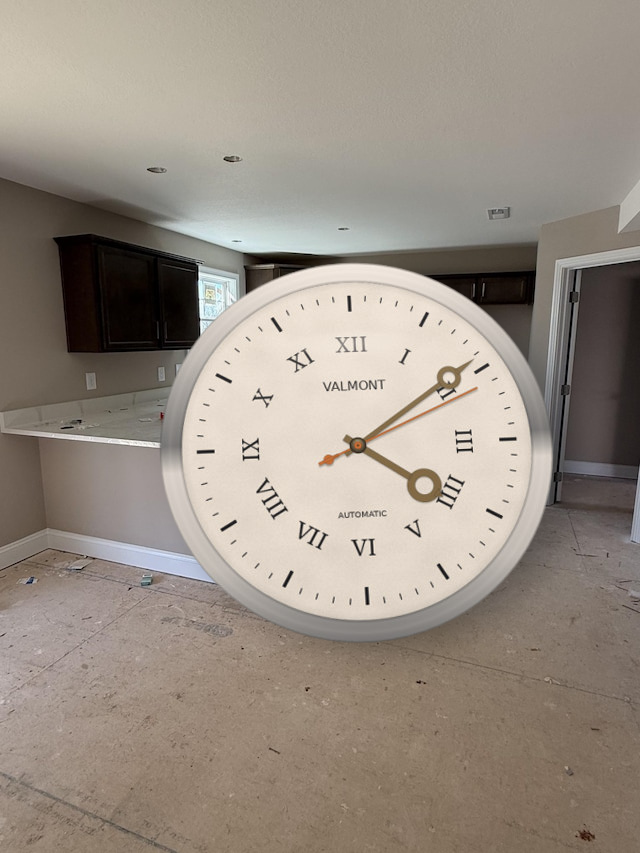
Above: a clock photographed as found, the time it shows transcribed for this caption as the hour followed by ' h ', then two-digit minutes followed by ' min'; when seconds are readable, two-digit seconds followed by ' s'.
4 h 09 min 11 s
